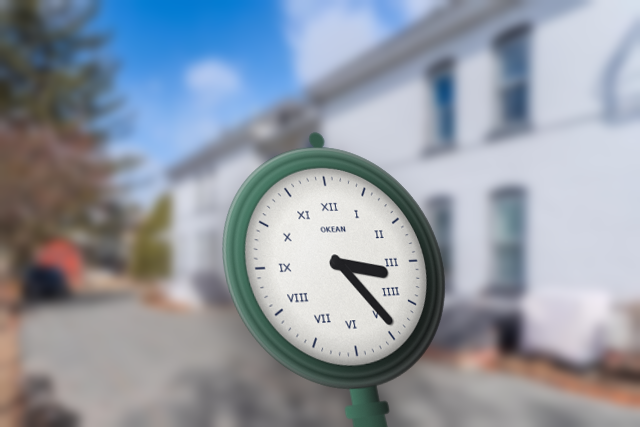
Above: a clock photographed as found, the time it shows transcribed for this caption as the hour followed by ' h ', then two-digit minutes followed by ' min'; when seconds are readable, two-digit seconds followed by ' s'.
3 h 24 min
